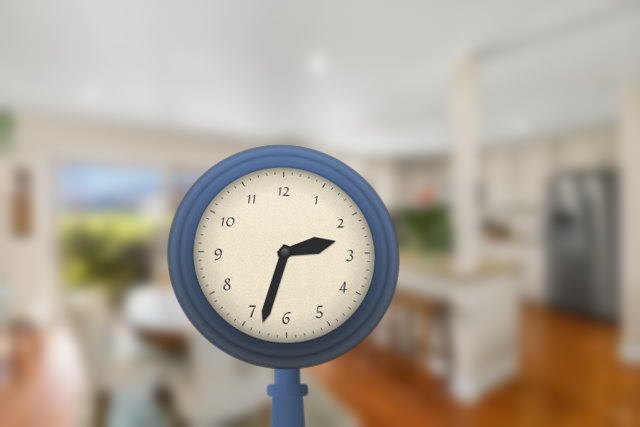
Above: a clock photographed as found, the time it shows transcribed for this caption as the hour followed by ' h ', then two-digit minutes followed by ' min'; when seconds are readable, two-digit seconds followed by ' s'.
2 h 33 min
